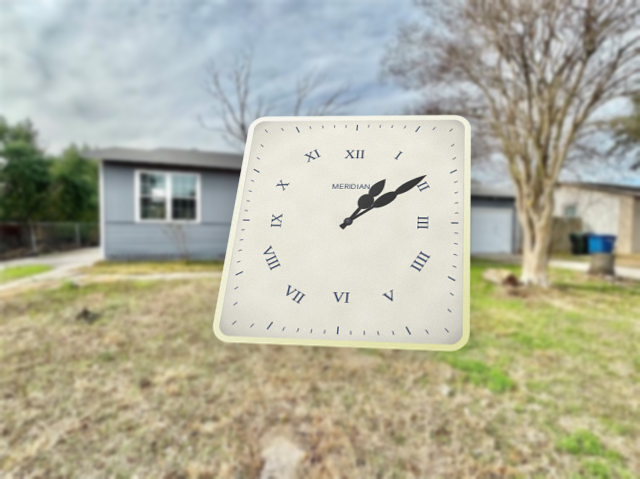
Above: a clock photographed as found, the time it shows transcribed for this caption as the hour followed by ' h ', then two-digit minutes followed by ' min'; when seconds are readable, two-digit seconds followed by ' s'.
1 h 09 min
